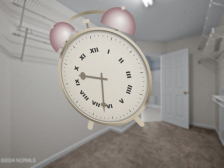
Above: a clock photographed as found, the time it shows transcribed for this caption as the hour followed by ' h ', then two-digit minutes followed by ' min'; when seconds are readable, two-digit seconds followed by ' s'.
9 h 32 min
